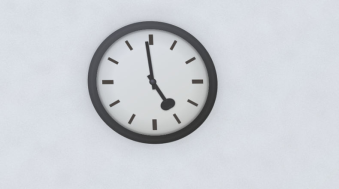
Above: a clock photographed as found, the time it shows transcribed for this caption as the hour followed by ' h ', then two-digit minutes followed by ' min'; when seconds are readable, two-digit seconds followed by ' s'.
4 h 59 min
